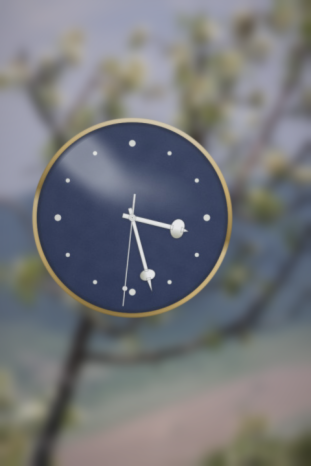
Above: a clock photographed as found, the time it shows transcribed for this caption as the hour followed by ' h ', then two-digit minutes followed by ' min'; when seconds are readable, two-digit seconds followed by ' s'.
3 h 27 min 31 s
